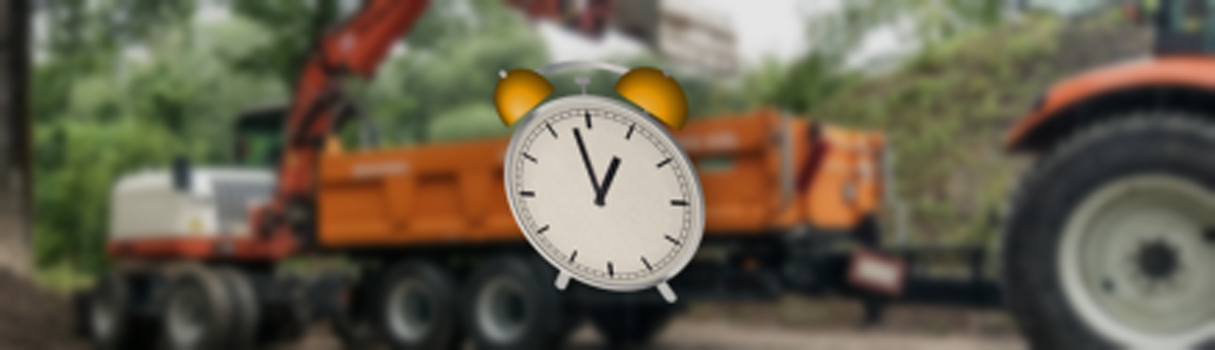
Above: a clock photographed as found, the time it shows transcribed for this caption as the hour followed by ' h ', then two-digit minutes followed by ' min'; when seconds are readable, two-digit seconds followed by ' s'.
12 h 58 min
